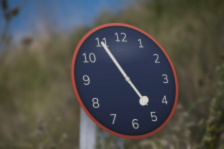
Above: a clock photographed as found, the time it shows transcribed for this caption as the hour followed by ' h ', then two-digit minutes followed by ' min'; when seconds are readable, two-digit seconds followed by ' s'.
4 h 55 min
